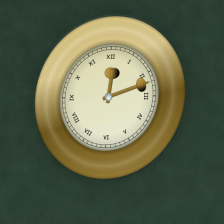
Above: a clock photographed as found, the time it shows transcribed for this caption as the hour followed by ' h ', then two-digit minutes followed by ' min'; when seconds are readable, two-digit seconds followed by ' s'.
12 h 12 min
